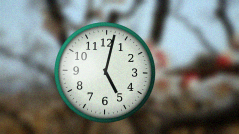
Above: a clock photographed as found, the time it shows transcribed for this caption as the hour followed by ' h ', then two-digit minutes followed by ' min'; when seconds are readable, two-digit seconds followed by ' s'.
5 h 02 min
